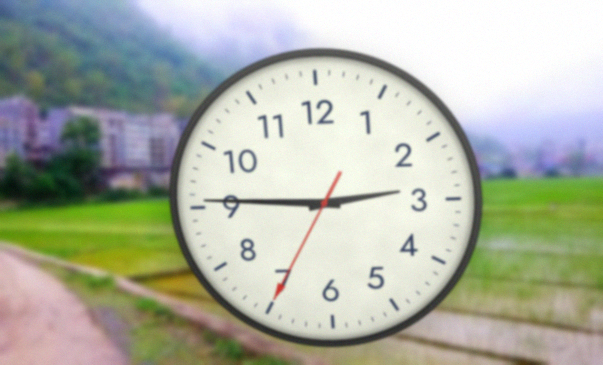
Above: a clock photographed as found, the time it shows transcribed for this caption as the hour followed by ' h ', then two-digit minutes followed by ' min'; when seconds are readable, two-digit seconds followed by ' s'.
2 h 45 min 35 s
